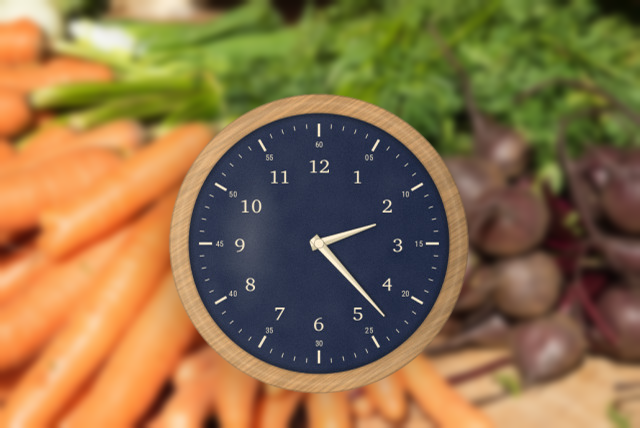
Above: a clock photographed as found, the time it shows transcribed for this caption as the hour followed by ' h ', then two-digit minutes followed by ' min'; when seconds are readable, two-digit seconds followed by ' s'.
2 h 23 min
